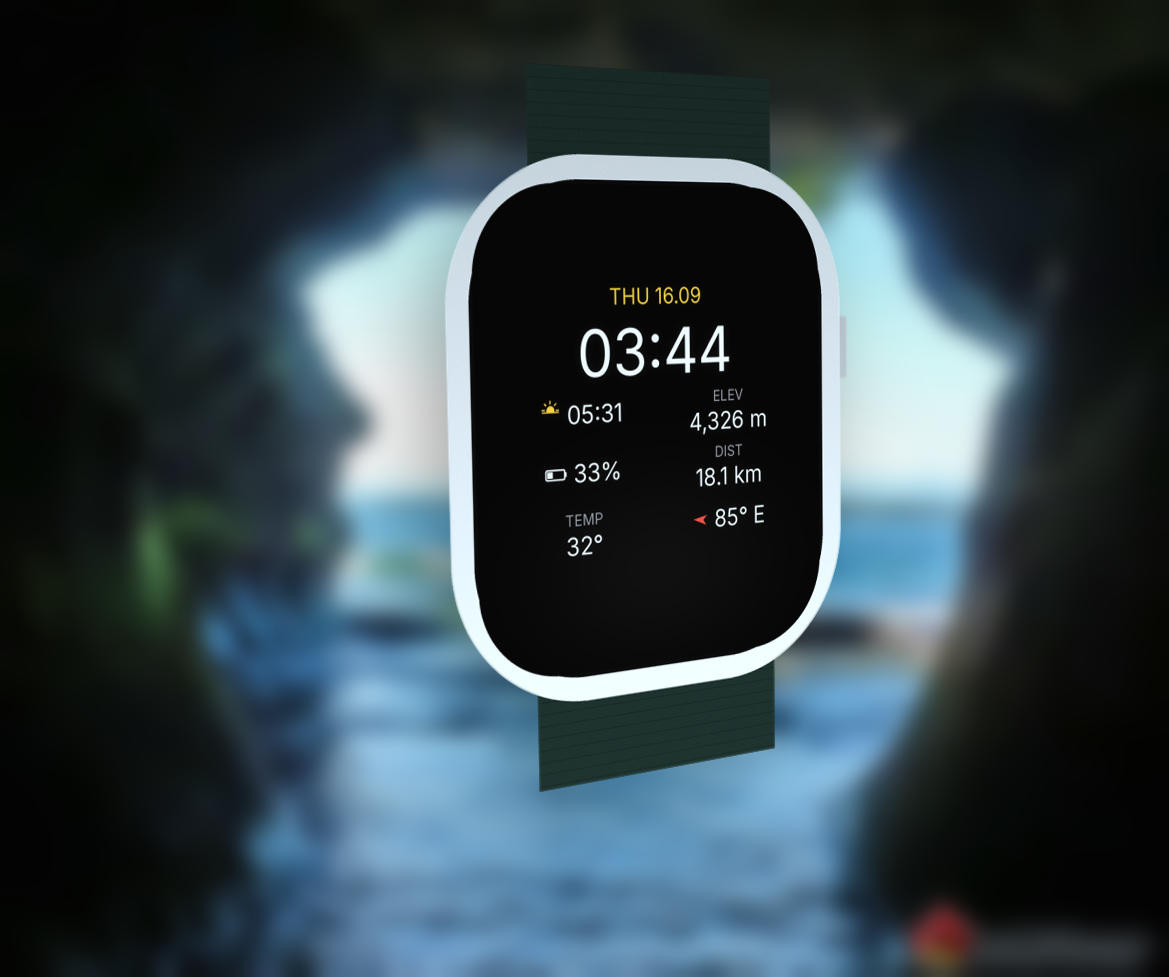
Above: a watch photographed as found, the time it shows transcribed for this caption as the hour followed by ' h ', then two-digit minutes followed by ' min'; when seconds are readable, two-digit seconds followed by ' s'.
3 h 44 min
